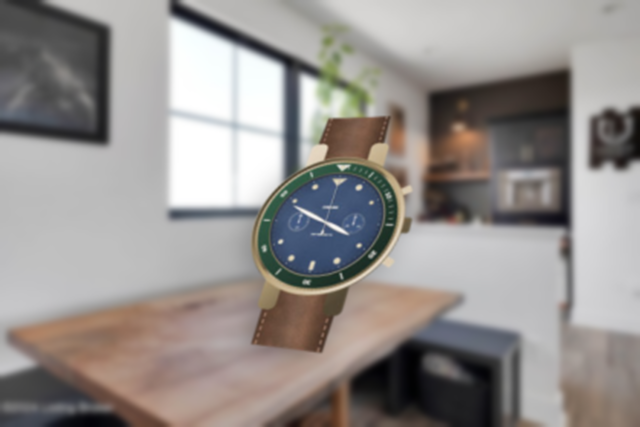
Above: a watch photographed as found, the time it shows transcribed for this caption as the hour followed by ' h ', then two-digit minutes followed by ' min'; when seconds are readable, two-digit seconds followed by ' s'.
3 h 49 min
